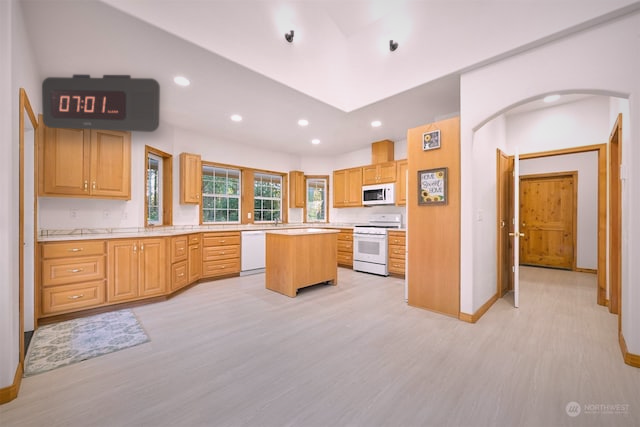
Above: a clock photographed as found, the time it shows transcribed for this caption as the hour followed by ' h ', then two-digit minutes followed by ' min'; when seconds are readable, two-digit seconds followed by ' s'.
7 h 01 min
